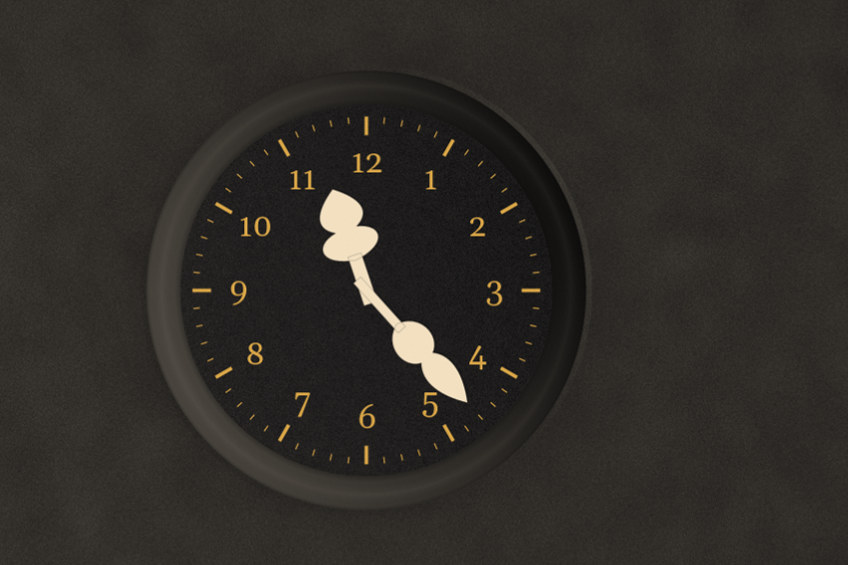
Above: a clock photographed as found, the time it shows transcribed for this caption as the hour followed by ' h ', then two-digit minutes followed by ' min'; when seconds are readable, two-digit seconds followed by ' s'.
11 h 23 min
